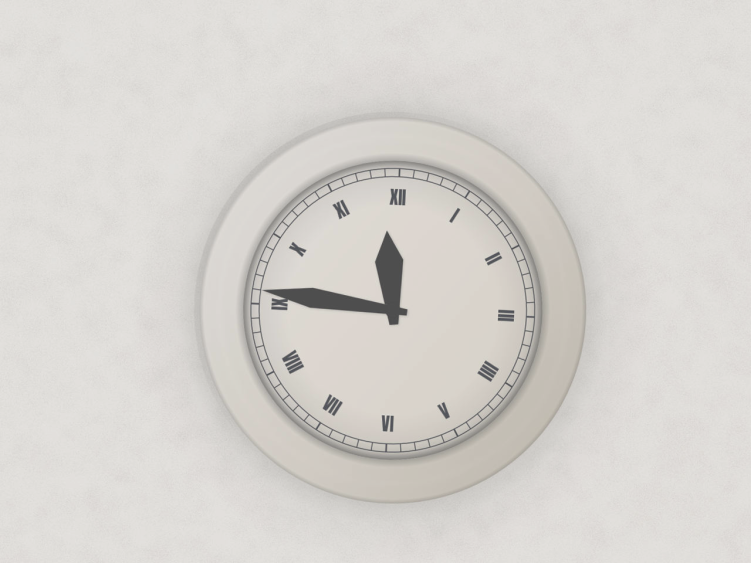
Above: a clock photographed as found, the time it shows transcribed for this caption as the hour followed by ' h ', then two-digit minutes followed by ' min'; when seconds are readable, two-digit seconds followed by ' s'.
11 h 46 min
